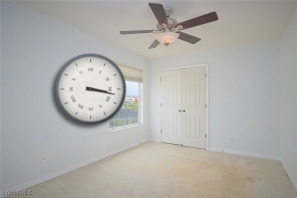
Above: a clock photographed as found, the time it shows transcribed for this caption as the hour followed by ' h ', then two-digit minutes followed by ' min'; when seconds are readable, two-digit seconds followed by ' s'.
3 h 17 min
